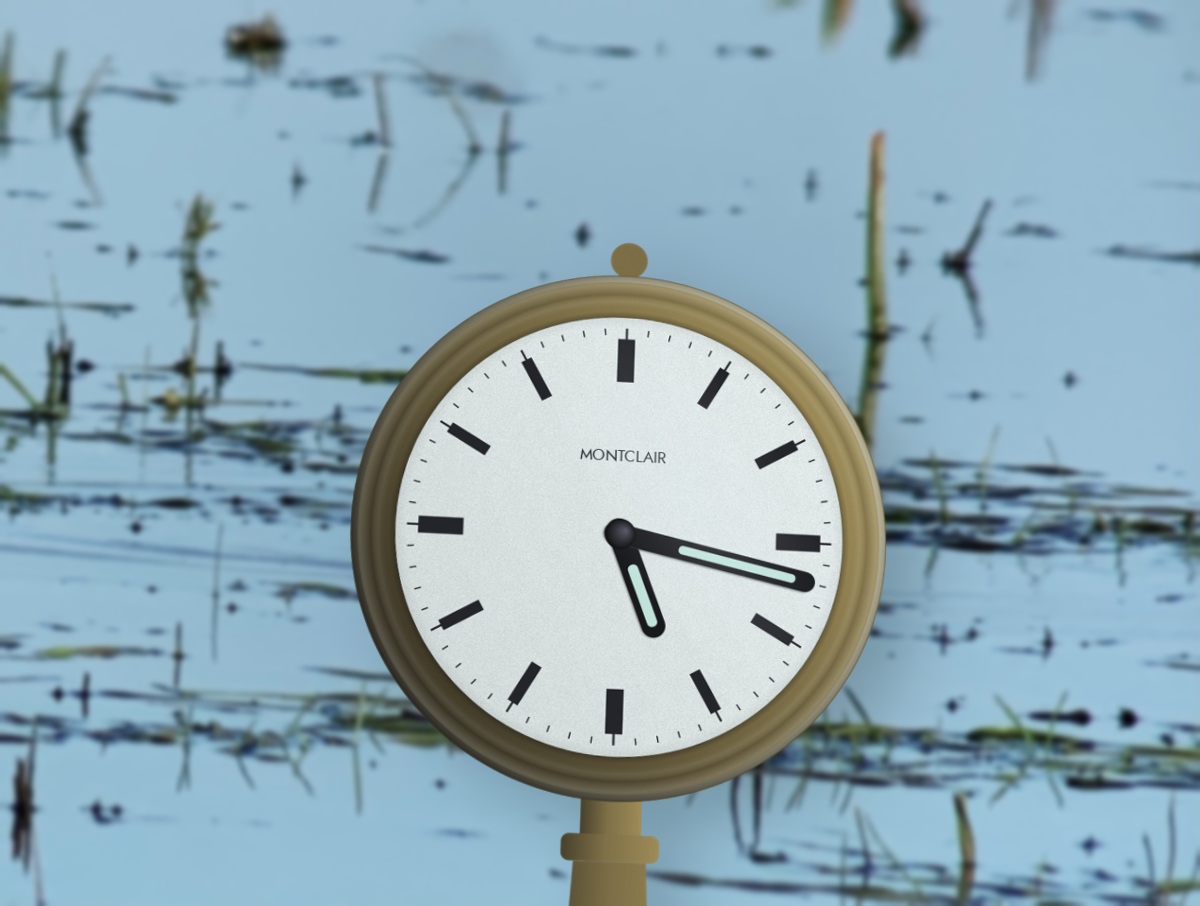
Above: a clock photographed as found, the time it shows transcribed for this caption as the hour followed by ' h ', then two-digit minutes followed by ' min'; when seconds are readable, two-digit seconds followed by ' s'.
5 h 17 min
